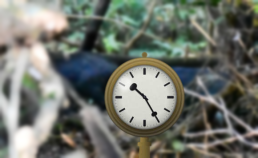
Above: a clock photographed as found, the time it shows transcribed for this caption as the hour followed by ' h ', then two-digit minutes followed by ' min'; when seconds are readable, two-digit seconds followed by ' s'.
10 h 25 min
